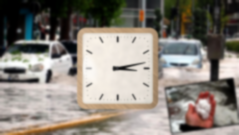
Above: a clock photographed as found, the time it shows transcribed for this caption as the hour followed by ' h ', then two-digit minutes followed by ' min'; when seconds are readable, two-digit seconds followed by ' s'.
3 h 13 min
